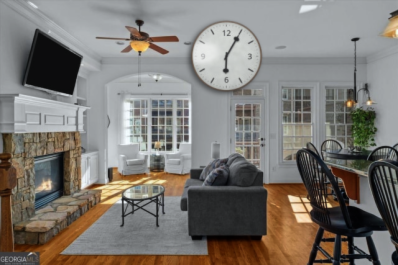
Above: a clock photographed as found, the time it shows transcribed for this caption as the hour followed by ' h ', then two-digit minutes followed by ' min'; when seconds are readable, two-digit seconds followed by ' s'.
6 h 05 min
